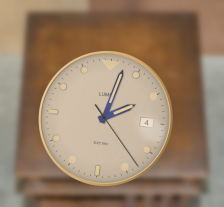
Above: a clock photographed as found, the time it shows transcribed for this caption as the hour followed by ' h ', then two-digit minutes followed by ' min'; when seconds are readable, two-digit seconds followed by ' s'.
2 h 02 min 23 s
